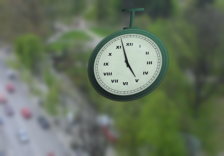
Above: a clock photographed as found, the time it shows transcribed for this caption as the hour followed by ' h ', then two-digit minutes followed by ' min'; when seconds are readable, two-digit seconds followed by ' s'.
4 h 57 min
